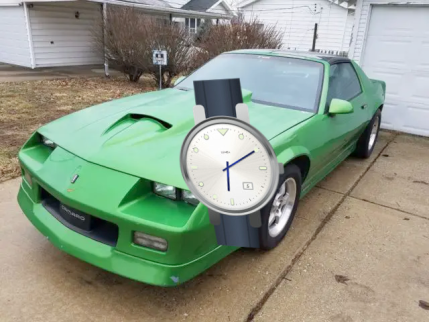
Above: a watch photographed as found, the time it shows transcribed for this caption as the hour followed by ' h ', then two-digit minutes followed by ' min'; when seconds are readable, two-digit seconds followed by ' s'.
6 h 10 min
